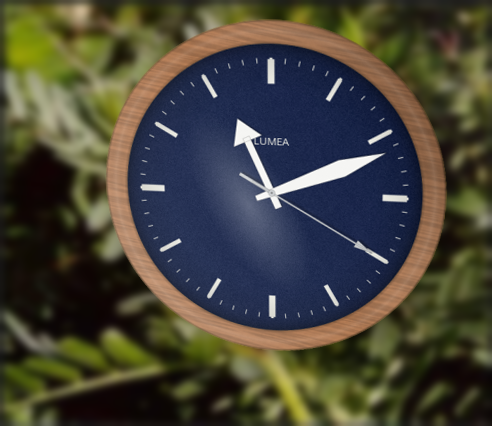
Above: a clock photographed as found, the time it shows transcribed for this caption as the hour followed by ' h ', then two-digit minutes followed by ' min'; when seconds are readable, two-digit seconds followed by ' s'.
11 h 11 min 20 s
